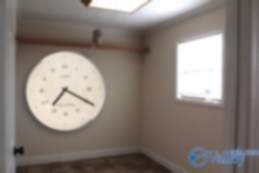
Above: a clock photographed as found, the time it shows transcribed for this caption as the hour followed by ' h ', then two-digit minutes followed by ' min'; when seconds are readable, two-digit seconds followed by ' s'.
7 h 20 min
